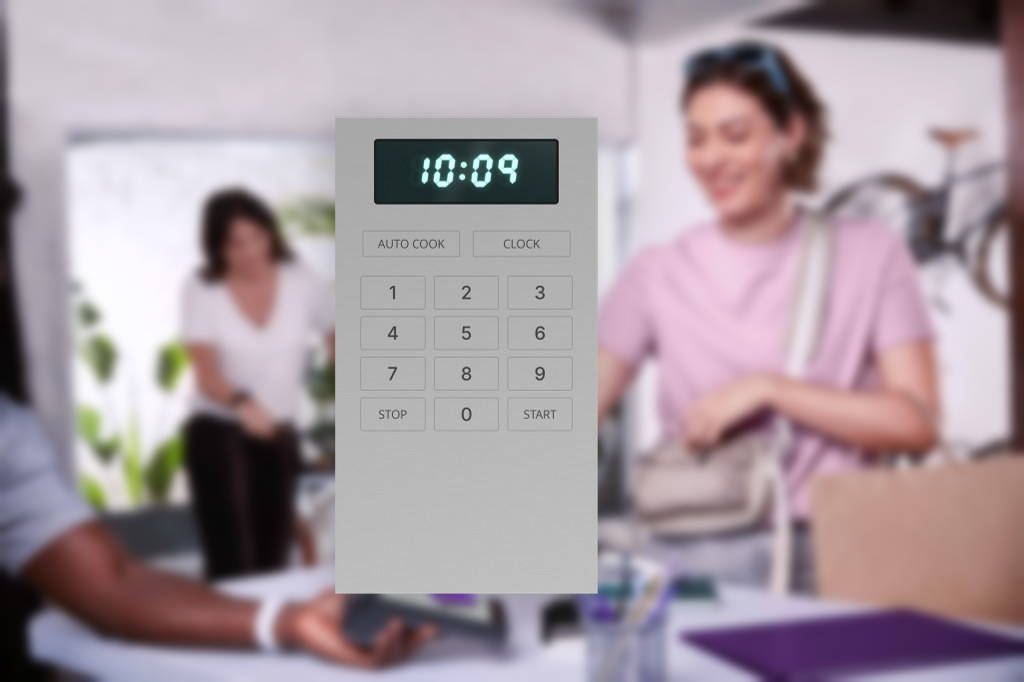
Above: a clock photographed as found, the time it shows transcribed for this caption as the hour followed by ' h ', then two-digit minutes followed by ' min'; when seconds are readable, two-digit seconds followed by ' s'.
10 h 09 min
